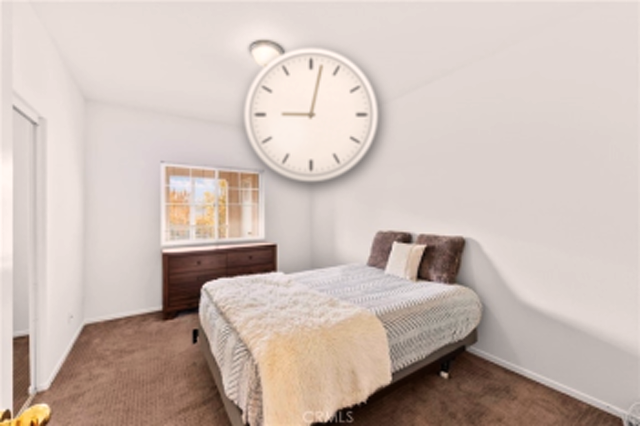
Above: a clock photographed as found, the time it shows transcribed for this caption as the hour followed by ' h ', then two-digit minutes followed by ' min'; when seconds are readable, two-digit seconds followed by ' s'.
9 h 02 min
